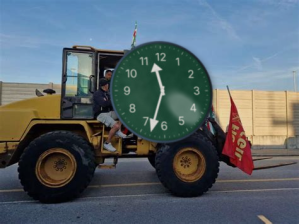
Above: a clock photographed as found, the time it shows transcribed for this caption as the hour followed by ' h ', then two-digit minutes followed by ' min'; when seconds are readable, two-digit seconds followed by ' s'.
11 h 33 min
